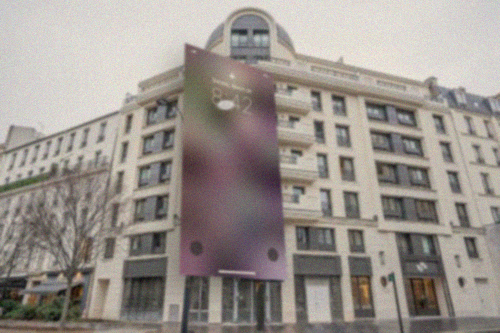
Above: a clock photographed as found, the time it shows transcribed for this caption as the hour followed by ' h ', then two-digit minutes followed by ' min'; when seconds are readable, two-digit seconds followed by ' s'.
8 h 42 min
